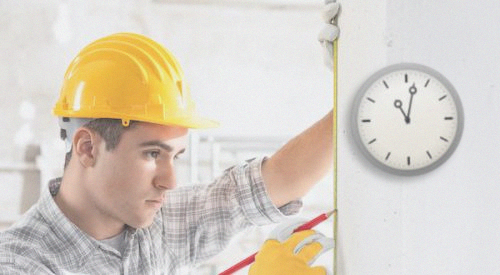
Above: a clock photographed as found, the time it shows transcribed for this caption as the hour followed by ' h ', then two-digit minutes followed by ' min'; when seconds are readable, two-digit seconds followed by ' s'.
11 h 02 min
